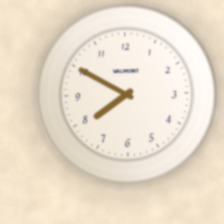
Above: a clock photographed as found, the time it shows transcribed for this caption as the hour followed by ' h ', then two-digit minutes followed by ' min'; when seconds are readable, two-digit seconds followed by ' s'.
7 h 50 min
